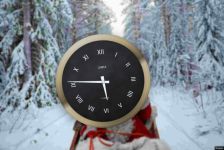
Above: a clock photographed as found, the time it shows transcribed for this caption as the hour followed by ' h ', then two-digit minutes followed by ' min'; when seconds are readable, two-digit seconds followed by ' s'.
5 h 46 min
